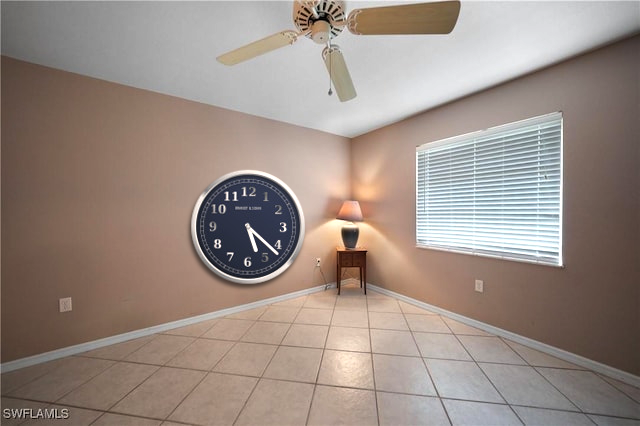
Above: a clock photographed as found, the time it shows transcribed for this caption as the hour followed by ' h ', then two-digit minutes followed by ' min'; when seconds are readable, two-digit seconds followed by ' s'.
5 h 22 min
